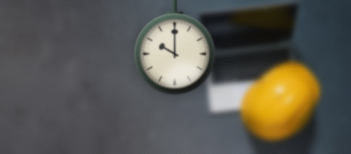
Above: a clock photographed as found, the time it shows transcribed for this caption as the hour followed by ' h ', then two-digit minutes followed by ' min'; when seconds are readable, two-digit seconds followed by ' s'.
10 h 00 min
